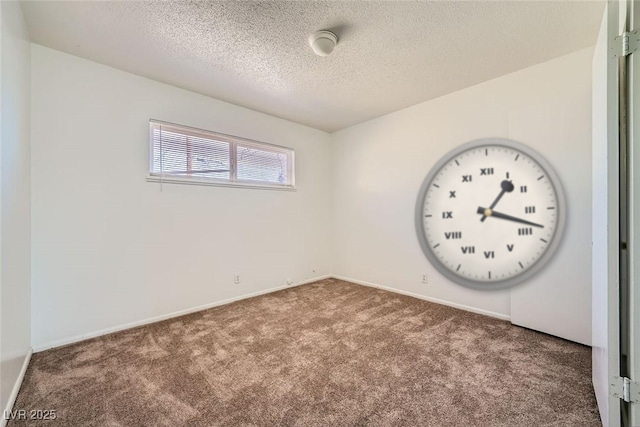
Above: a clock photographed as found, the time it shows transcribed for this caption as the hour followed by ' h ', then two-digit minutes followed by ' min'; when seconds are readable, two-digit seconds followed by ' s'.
1 h 18 min
